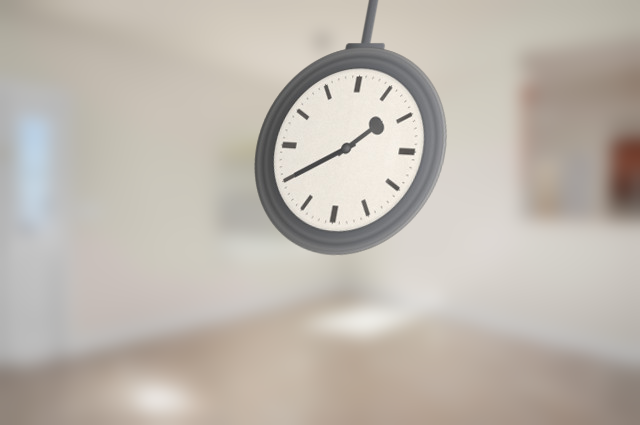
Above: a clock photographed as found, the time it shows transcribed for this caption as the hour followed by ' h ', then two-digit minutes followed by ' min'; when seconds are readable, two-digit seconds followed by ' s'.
1 h 40 min
